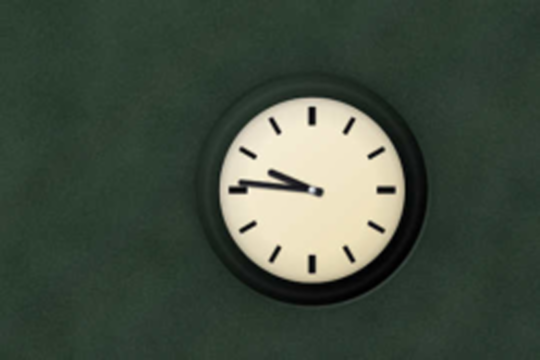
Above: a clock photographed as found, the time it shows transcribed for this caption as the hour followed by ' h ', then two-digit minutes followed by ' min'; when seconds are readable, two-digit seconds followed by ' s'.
9 h 46 min
